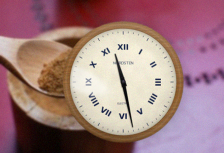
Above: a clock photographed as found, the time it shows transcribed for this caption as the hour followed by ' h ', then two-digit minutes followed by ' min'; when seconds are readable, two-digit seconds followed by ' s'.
11 h 28 min
